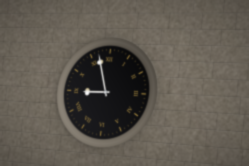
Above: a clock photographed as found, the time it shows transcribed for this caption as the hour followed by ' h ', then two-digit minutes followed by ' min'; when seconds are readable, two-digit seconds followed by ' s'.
8 h 57 min
